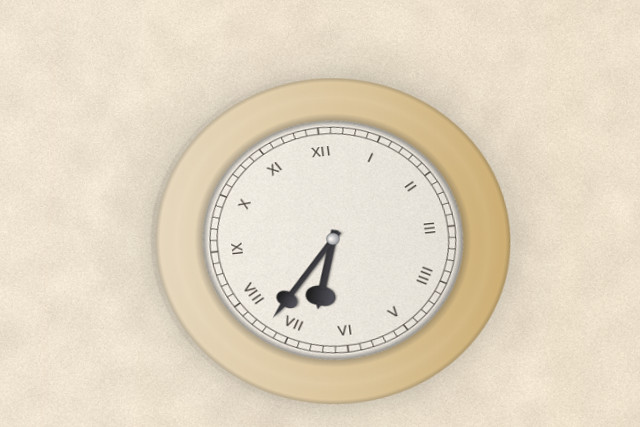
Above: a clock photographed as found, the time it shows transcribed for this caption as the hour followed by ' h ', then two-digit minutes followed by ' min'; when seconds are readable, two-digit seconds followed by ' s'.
6 h 37 min
